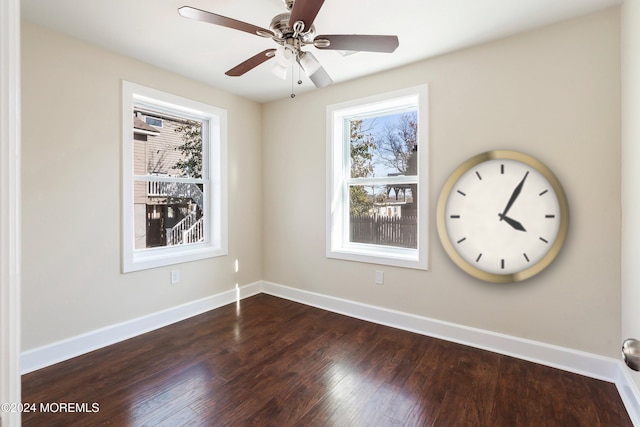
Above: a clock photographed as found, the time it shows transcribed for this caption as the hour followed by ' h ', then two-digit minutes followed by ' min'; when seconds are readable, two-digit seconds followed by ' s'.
4 h 05 min
